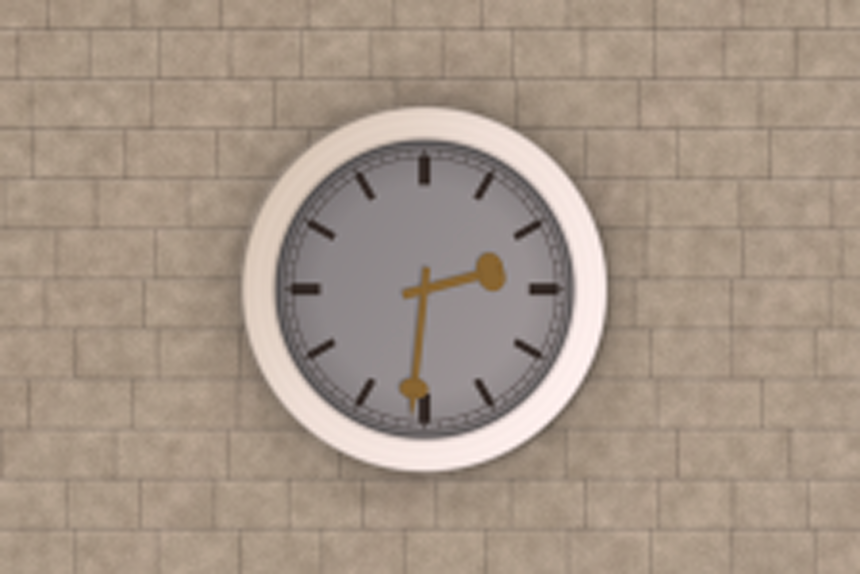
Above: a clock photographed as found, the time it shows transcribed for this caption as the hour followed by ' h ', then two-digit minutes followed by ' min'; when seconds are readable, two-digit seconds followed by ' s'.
2 h 31 min
